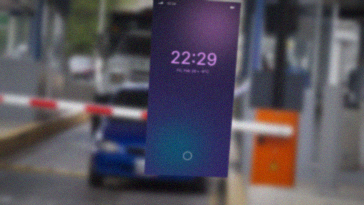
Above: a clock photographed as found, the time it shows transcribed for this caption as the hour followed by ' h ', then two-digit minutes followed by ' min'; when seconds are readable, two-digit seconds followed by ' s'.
22 h 29 min
